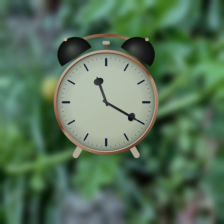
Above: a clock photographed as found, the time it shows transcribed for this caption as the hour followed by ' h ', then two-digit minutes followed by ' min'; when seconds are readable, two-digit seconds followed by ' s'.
11 h 20 min
